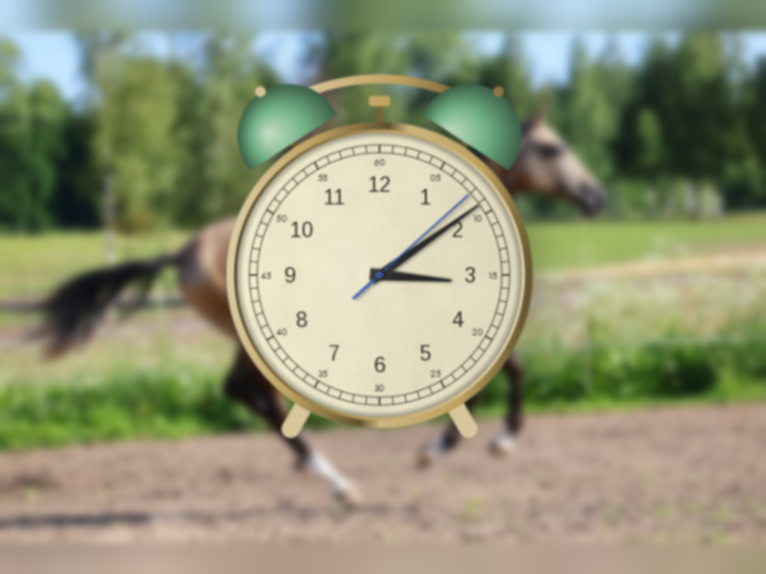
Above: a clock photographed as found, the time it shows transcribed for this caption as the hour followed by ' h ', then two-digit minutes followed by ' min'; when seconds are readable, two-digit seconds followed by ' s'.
3 h 09 min 08 s
